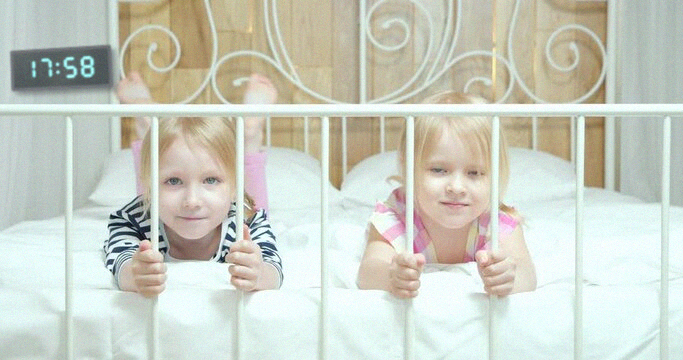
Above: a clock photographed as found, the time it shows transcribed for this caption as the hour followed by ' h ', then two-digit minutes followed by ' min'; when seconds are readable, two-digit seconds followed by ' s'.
17 h 58 min
